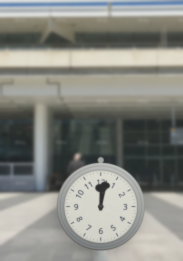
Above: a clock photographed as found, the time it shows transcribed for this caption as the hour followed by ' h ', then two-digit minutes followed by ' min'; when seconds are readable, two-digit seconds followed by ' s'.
12 h 02 min
